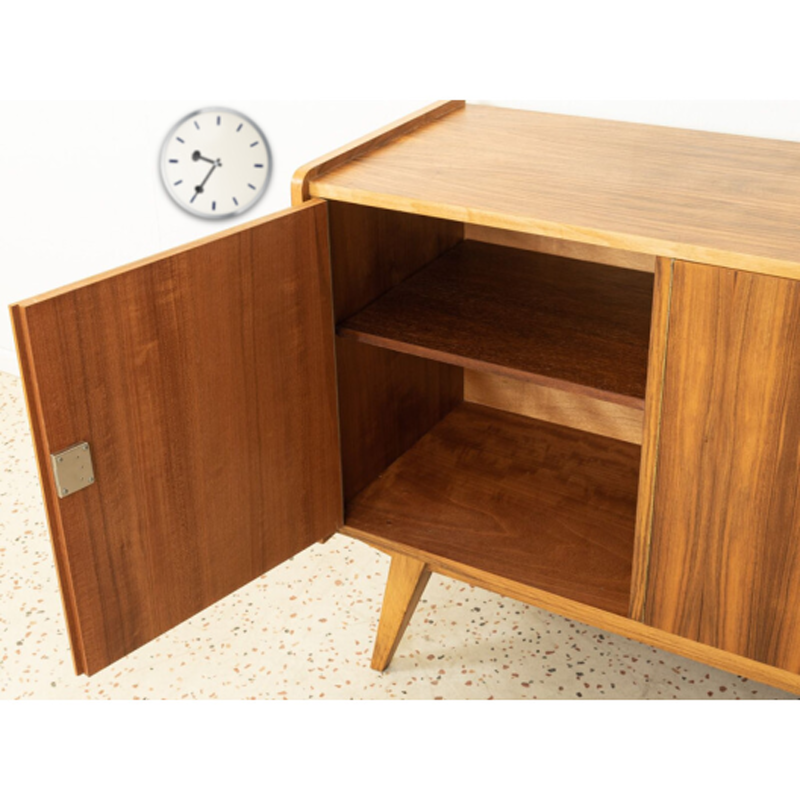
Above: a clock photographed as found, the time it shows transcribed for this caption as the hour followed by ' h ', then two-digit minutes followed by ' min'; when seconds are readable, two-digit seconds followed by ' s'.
9 h 35 min
